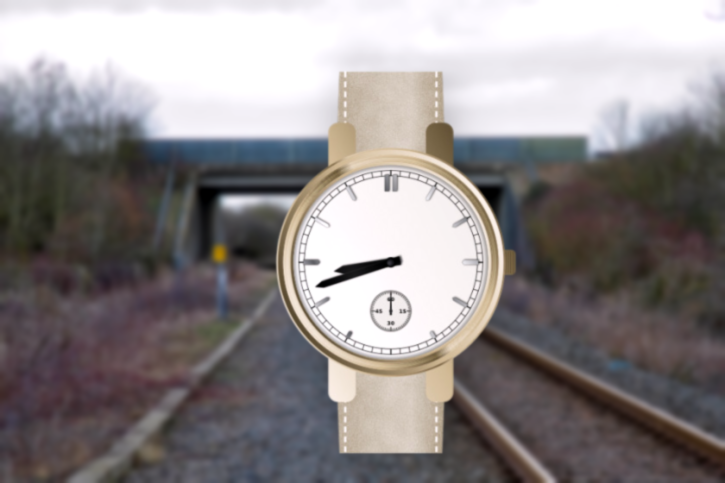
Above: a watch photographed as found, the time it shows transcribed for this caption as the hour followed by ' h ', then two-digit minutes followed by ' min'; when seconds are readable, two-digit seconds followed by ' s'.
8 h 42 min
